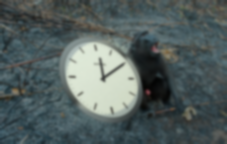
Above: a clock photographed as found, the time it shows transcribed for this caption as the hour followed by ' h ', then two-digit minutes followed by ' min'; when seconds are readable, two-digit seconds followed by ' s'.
12 h 10 min
